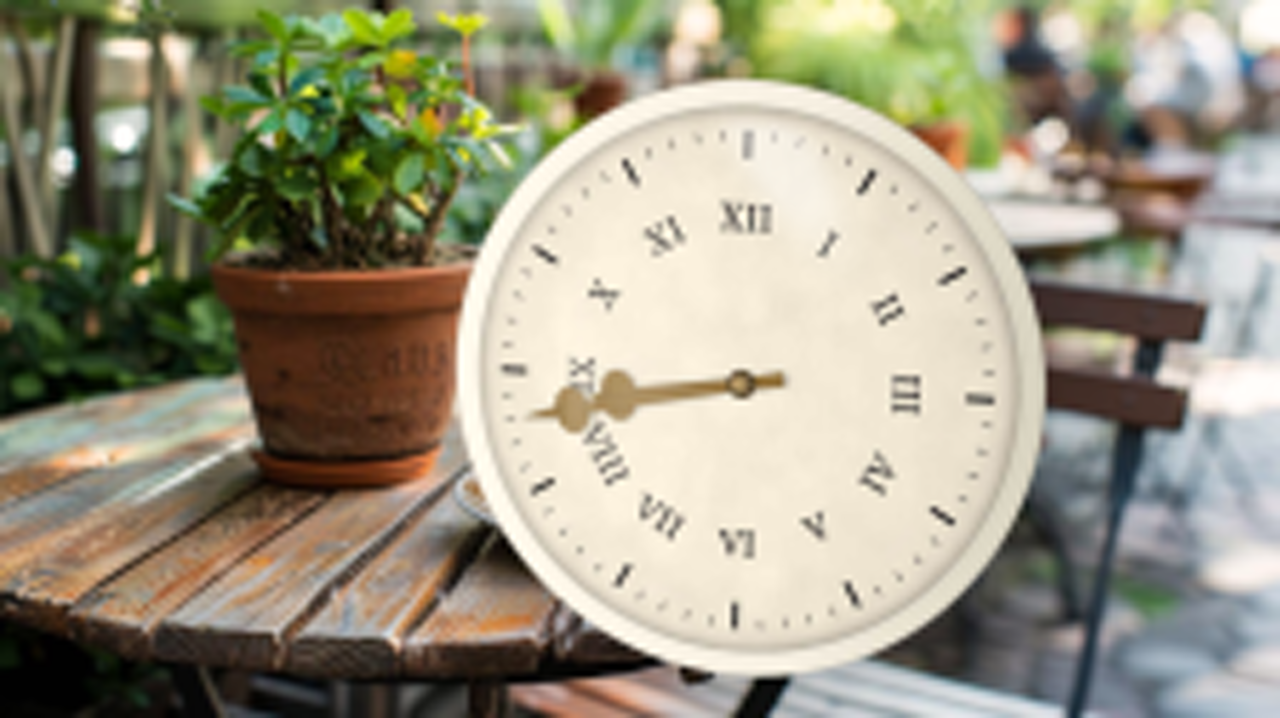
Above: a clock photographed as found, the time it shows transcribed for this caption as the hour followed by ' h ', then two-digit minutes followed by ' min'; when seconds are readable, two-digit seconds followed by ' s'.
8 h 43 min
